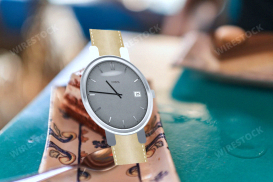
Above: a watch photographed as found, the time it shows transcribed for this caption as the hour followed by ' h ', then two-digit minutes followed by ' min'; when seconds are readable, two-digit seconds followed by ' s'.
10 h 46 min
